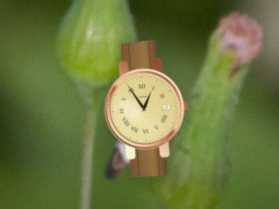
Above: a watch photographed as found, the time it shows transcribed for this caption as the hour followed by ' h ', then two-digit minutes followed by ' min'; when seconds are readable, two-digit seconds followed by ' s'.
12 h 55 min
